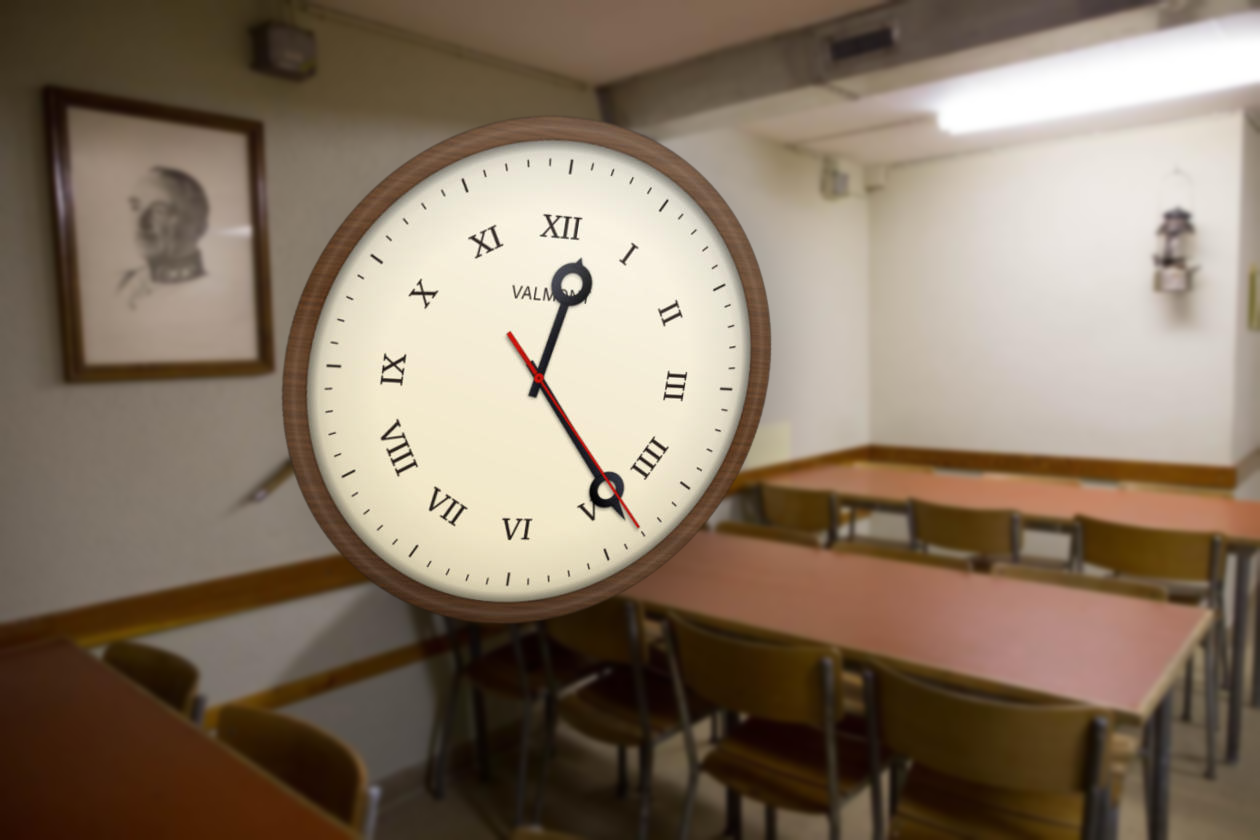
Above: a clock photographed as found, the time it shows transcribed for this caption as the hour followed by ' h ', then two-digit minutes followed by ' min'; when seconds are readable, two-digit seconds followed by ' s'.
12 h 23 min 23 s
